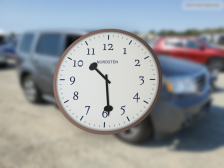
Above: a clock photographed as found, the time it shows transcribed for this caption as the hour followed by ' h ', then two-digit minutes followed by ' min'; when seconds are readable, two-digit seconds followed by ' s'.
10 h 29 min
